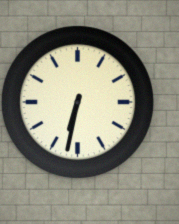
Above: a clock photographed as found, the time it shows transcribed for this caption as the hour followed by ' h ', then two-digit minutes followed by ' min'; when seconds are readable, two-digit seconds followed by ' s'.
6 h 32 min
